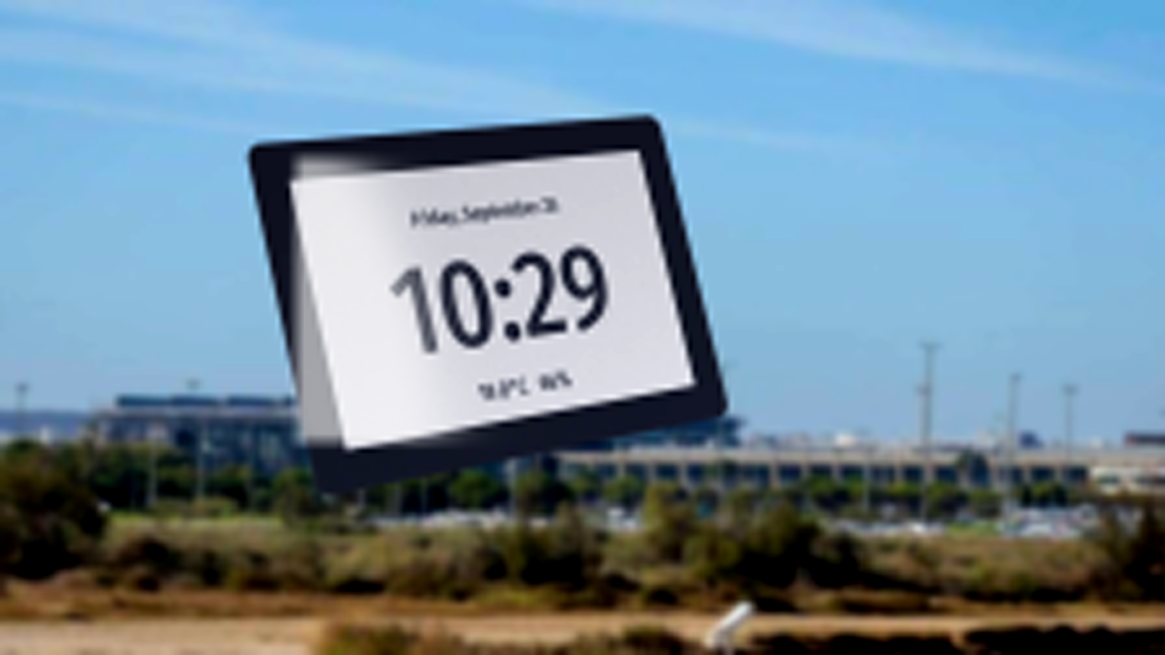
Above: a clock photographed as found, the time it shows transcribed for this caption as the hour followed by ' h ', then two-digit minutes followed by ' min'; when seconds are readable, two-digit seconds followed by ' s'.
10 h 29 min
